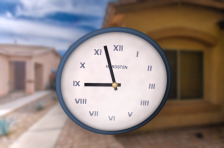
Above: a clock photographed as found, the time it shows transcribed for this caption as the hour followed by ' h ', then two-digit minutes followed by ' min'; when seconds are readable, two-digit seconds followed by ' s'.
8 h 57 min
